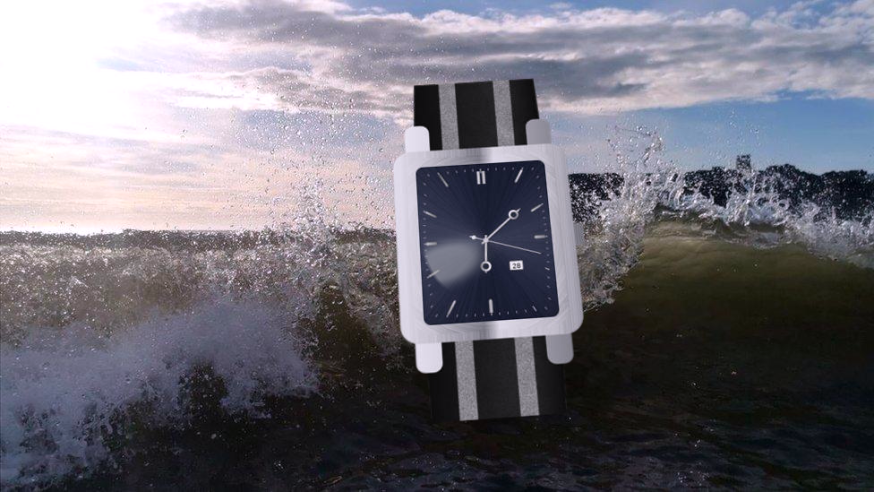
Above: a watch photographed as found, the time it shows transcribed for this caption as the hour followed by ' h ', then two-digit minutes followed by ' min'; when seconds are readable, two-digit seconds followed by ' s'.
6 h 08 min 18 s
